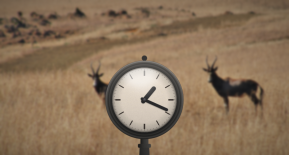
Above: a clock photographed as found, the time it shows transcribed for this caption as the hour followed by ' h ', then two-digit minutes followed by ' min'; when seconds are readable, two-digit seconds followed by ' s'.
1 h 19 min
